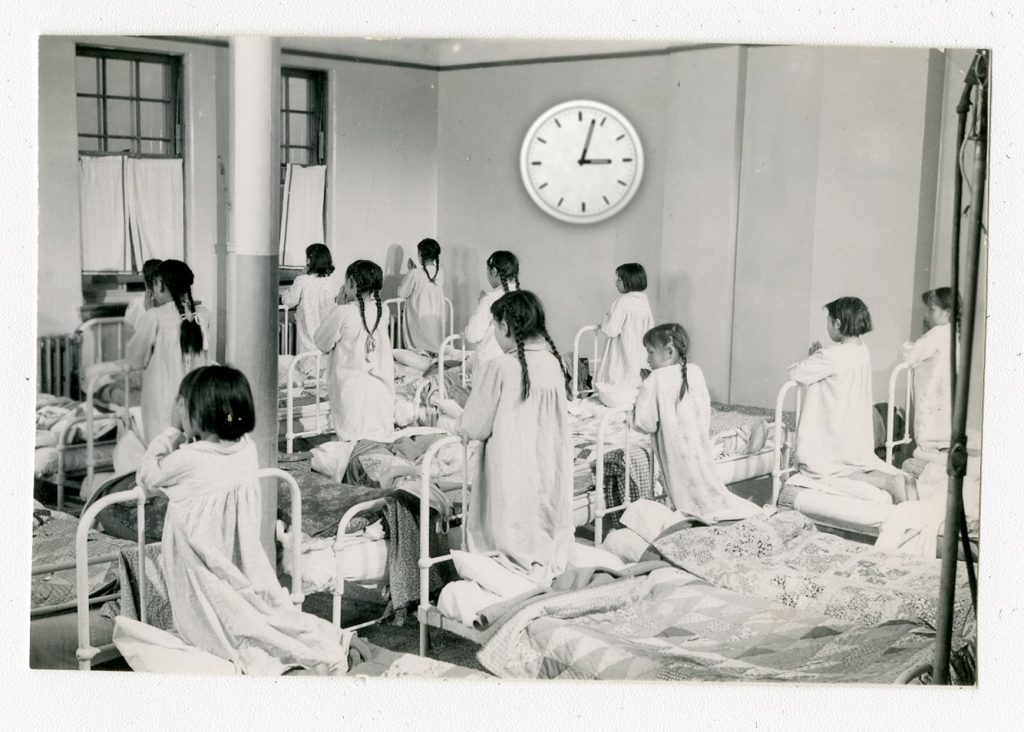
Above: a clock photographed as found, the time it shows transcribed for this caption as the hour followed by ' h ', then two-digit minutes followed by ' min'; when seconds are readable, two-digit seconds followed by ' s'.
3 h 03 min
